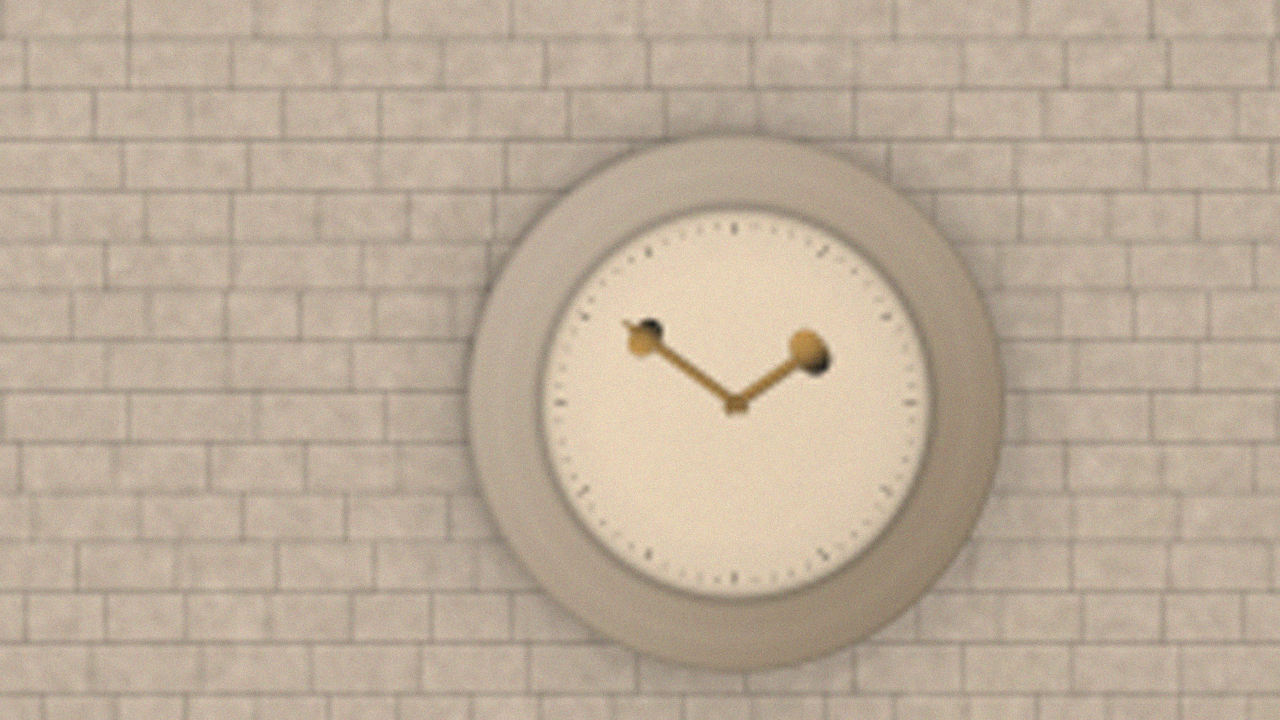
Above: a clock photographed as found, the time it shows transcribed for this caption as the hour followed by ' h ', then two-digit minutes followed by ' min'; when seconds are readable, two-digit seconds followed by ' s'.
1 h 51 min
